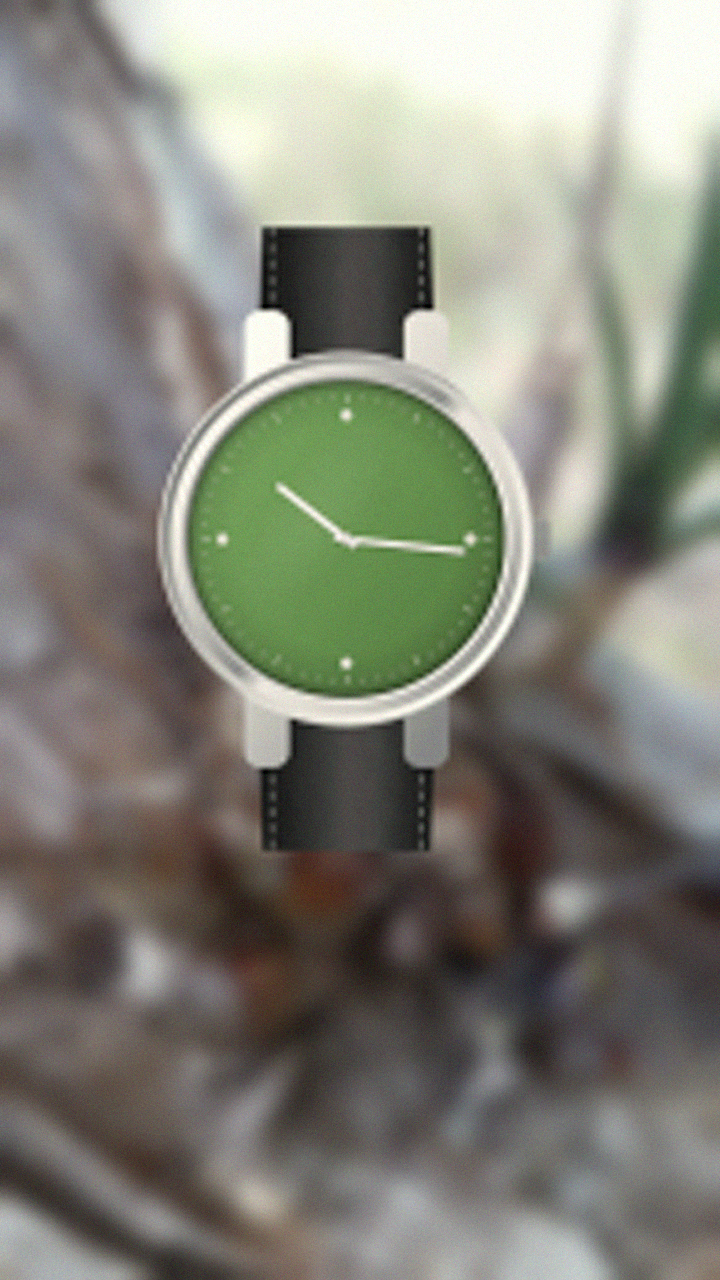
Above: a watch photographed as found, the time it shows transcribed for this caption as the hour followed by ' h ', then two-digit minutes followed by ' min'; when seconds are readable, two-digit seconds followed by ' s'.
10 h 16 min
